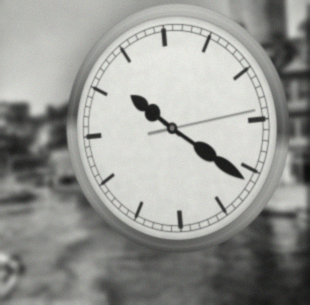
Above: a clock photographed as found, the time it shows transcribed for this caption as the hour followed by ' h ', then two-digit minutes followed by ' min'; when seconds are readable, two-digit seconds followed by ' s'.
10 h 21 min 14 s
